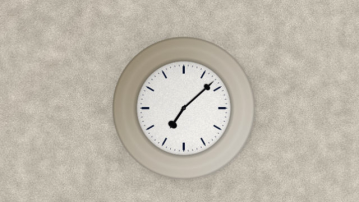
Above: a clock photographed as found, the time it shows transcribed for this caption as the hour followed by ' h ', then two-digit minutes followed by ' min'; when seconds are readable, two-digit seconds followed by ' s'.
7 h 08 min
